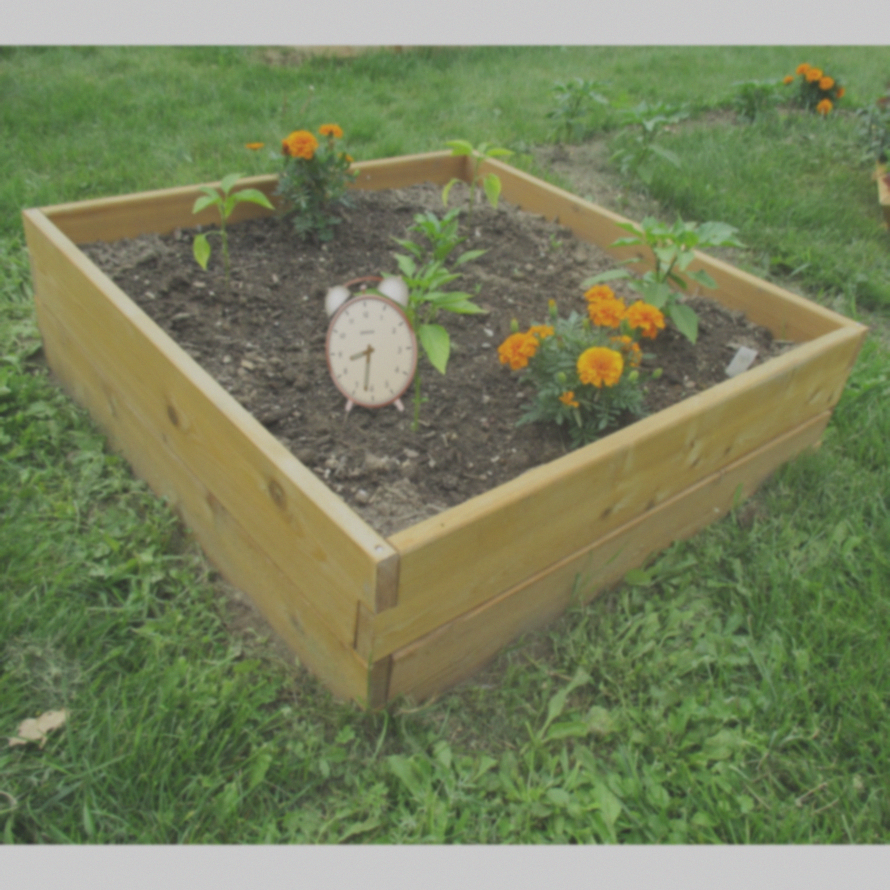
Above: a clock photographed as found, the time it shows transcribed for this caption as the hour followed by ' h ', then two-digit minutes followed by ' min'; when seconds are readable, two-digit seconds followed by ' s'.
8 h 32 min
